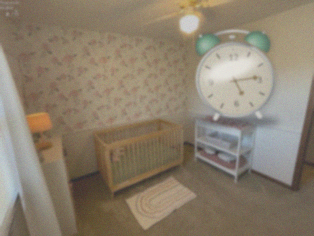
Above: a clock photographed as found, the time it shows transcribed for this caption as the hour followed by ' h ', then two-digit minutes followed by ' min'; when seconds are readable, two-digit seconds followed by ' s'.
5 h 14 min
